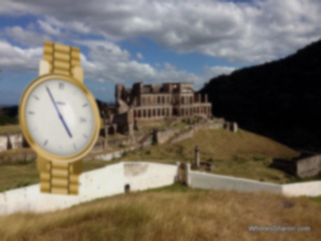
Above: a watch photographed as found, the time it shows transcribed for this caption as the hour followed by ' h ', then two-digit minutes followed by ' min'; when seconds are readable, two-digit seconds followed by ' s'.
4 h 55 min
